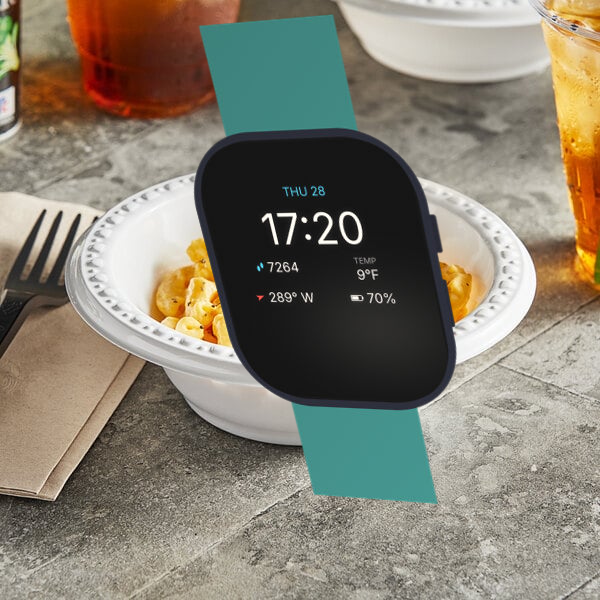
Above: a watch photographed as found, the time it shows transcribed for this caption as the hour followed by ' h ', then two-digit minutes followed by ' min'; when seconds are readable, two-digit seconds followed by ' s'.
17 h 20 min
